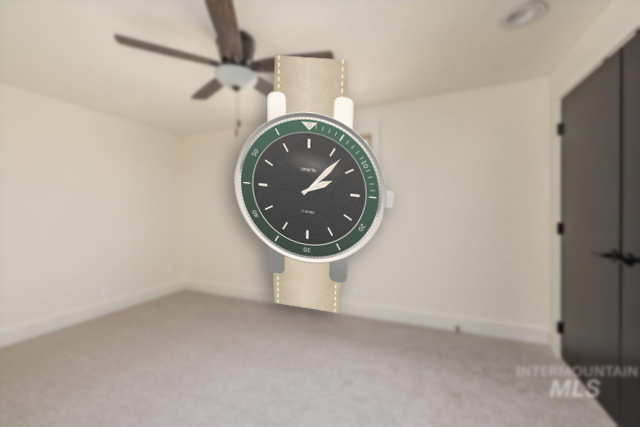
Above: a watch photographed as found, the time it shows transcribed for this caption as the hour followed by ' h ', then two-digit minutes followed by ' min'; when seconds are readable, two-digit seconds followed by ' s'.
2 h 07 min
